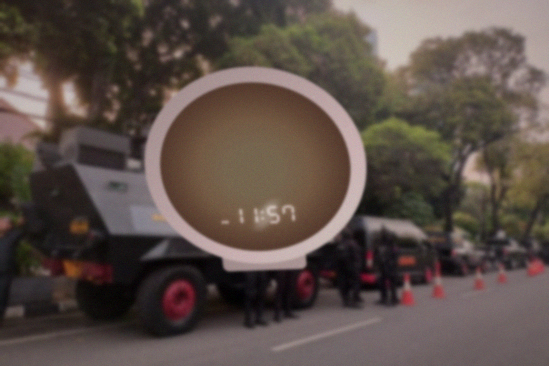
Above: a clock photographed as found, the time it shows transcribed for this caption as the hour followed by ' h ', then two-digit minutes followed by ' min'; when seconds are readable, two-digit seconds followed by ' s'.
11 h 57 min
